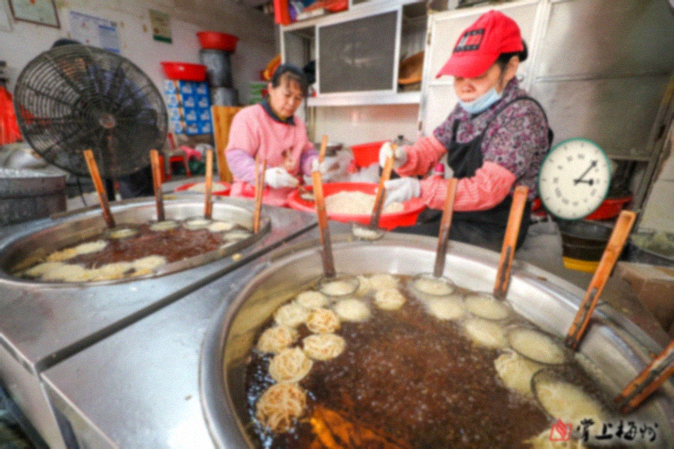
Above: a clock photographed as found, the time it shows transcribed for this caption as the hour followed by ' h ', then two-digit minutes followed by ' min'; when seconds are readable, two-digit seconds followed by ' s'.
3 h 07 min
